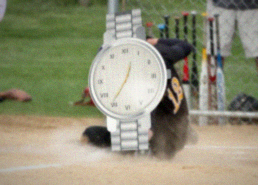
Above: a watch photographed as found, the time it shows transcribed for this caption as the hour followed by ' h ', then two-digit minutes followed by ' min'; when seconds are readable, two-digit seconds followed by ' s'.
12 h 36 min
